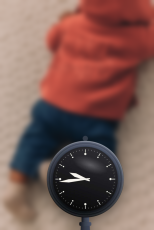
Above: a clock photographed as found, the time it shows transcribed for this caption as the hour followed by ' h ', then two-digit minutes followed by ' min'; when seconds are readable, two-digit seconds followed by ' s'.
9 h 44 min
